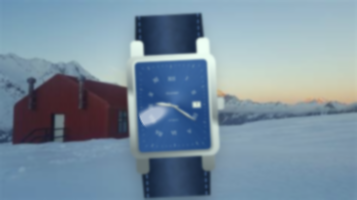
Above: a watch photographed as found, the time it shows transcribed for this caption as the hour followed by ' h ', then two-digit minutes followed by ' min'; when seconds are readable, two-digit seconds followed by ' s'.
9 h 21 min
